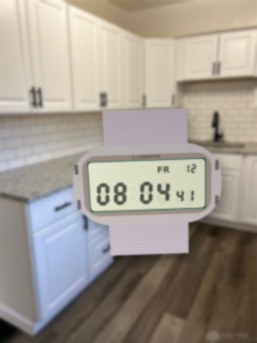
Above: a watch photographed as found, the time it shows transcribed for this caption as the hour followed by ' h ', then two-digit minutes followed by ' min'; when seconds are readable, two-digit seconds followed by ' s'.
8 h 04 min 41 s
